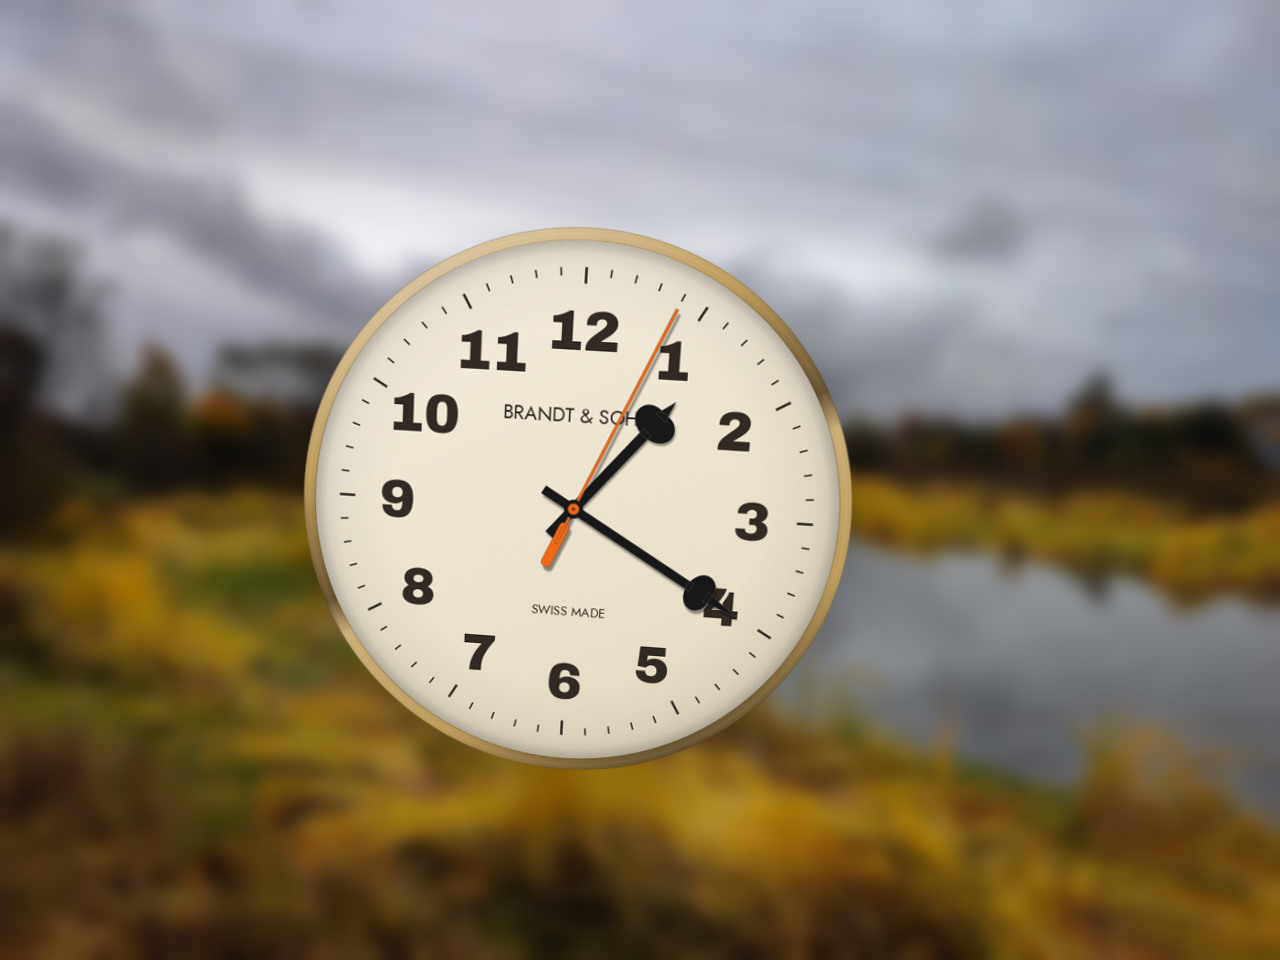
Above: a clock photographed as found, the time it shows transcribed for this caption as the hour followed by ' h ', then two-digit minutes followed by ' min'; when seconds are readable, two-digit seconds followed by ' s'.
1 h 20 min 04 s
